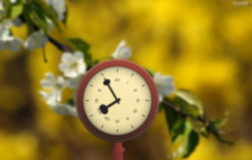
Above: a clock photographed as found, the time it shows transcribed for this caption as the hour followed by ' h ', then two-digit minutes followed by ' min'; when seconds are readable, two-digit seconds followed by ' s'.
7 h 55 min
